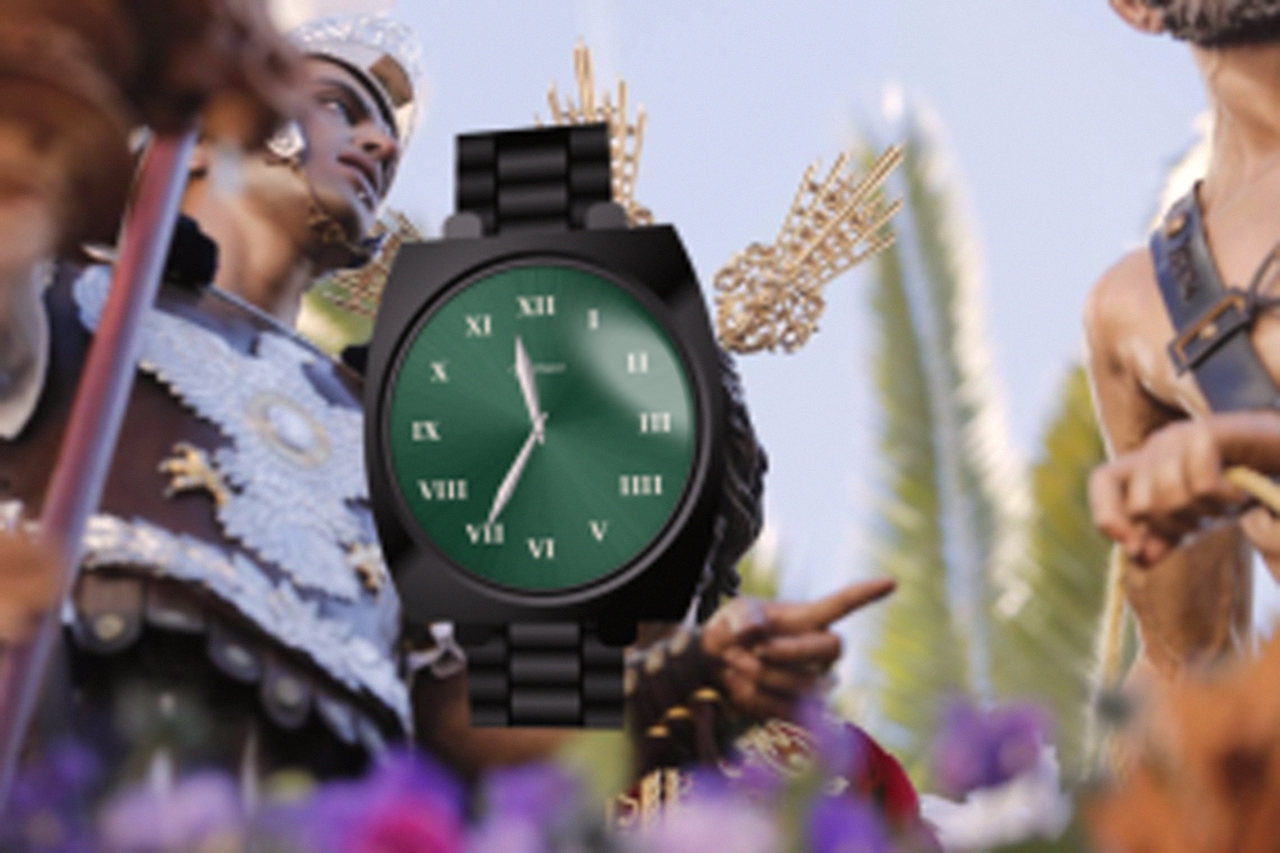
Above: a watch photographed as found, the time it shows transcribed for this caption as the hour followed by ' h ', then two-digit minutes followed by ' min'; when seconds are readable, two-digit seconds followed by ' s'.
11 h 35 min
